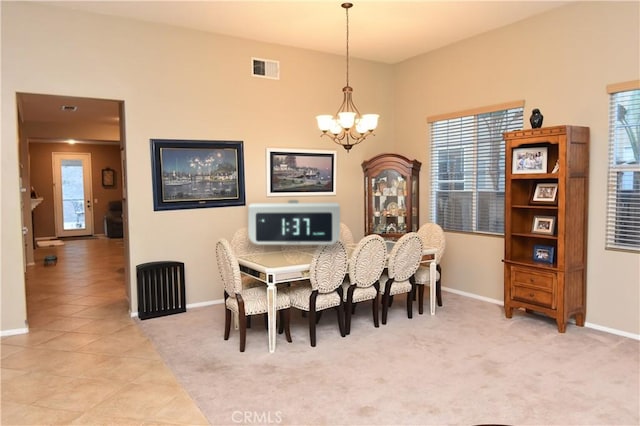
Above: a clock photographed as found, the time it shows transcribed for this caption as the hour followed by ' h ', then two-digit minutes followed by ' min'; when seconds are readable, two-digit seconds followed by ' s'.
1 h 37 min
